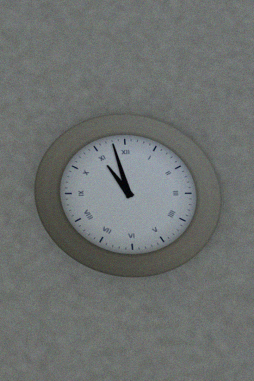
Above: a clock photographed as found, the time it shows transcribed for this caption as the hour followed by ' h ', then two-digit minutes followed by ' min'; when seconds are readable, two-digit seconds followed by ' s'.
10 h 58 min
